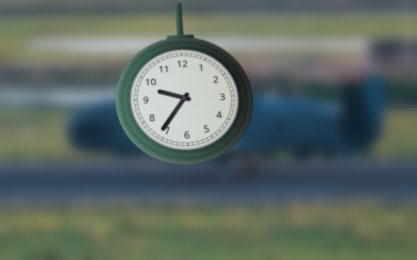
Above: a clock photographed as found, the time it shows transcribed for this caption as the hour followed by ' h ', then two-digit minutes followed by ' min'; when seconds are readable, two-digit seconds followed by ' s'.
9 h 36 min
